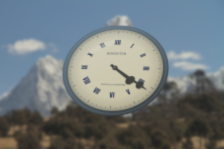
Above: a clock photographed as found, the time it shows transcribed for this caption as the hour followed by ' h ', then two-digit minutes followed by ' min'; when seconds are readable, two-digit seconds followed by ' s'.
4 h 21 min
